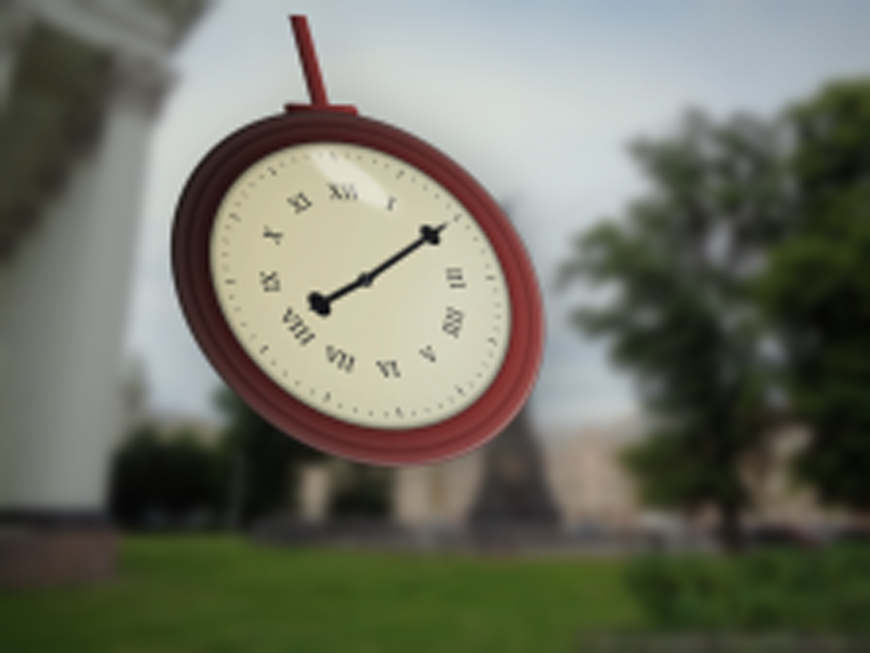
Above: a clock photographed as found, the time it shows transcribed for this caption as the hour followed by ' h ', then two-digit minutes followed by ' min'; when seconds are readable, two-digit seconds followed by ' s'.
8 h 10 min
